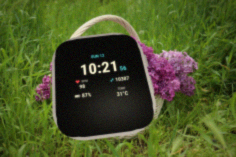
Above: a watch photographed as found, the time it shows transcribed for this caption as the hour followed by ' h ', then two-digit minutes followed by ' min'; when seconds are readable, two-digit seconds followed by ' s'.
10 h 21 min
